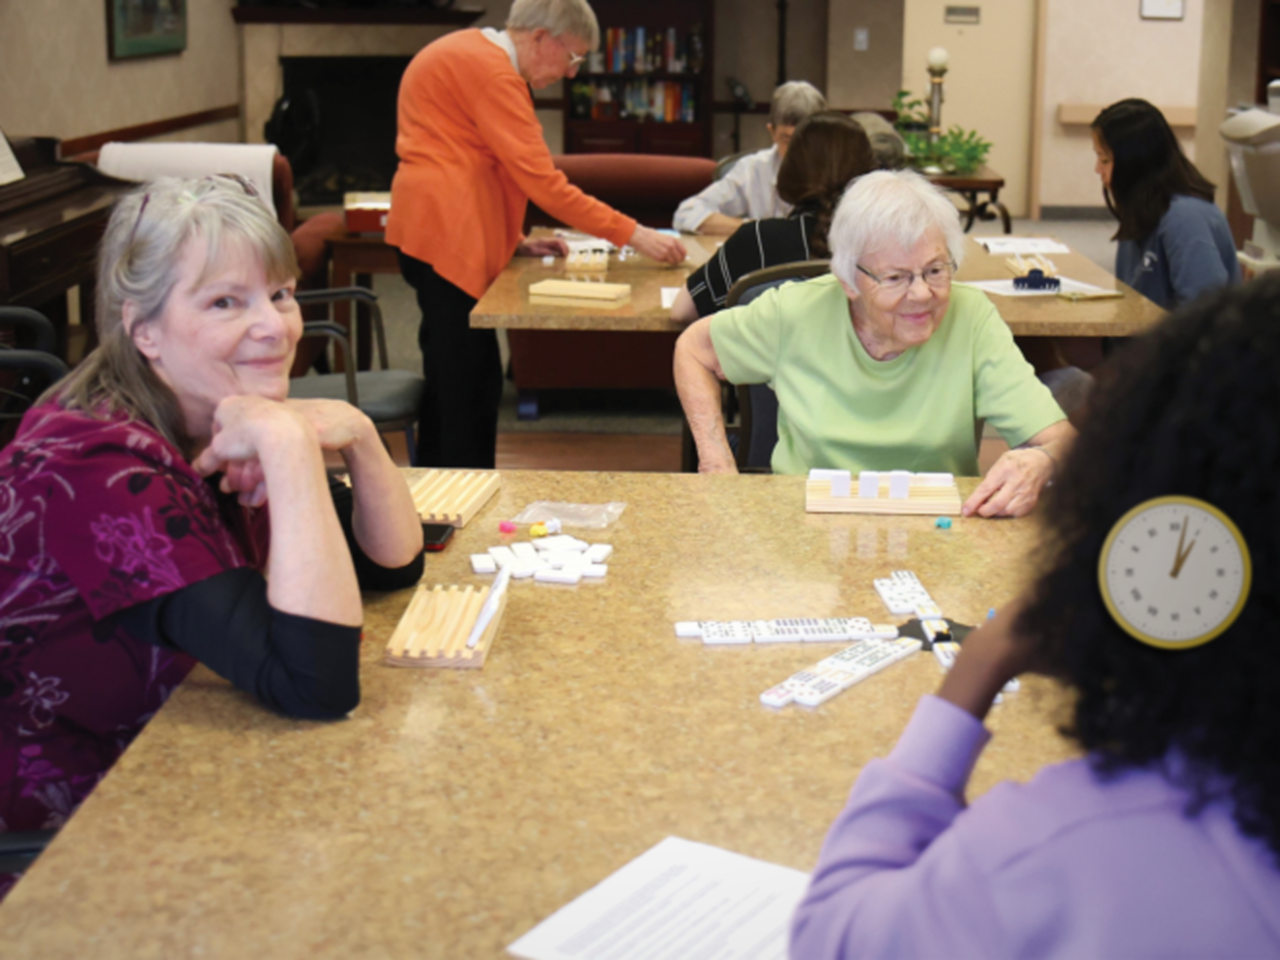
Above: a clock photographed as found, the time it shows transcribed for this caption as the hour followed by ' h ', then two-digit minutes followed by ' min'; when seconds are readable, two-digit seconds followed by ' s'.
1 h 02 min
